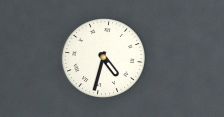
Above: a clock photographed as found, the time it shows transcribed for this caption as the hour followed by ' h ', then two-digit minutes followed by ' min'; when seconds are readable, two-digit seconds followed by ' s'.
4 h 31 min
